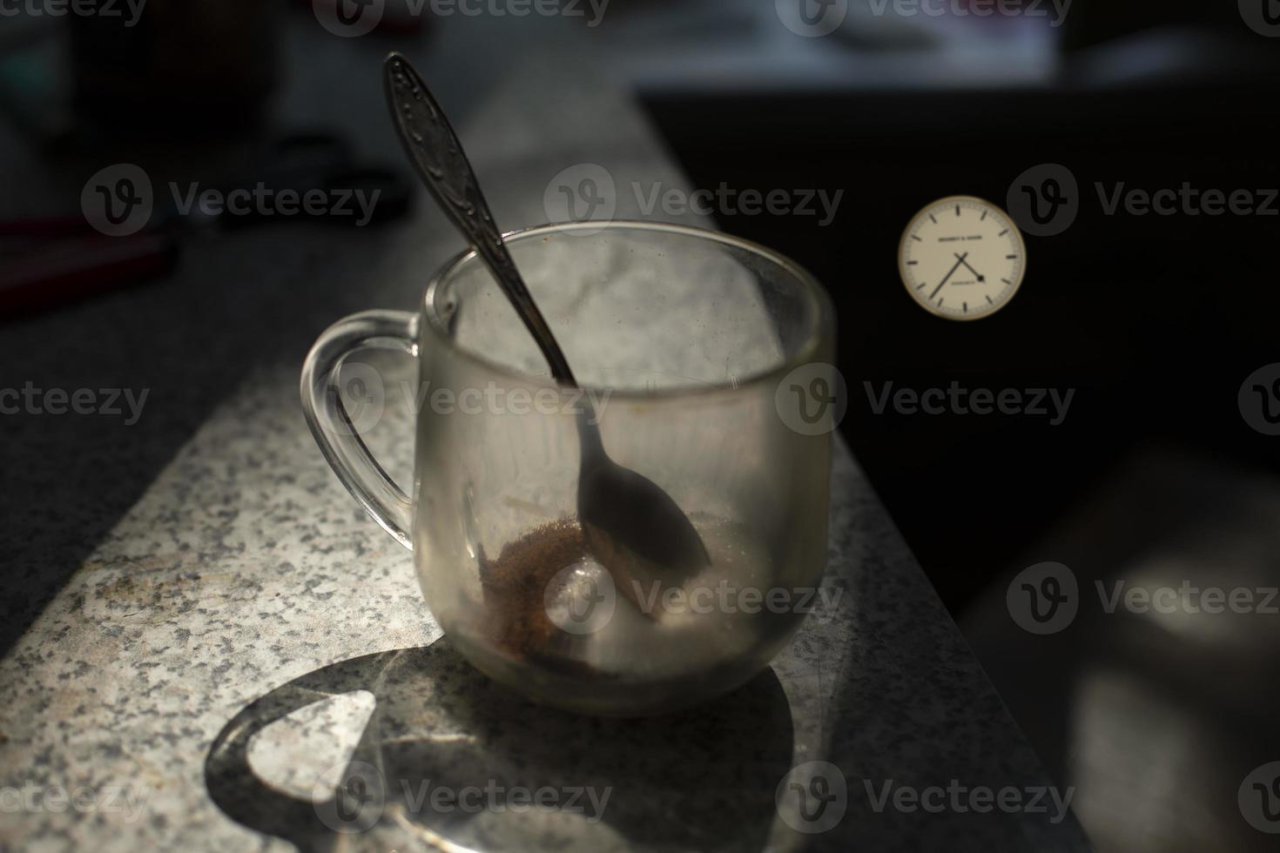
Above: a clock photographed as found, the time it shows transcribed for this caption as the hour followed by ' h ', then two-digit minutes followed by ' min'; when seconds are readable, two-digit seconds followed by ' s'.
4 h 37 min
